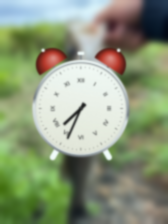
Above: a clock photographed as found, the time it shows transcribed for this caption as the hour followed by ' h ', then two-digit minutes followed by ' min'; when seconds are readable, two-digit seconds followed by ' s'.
7 h 34 min
